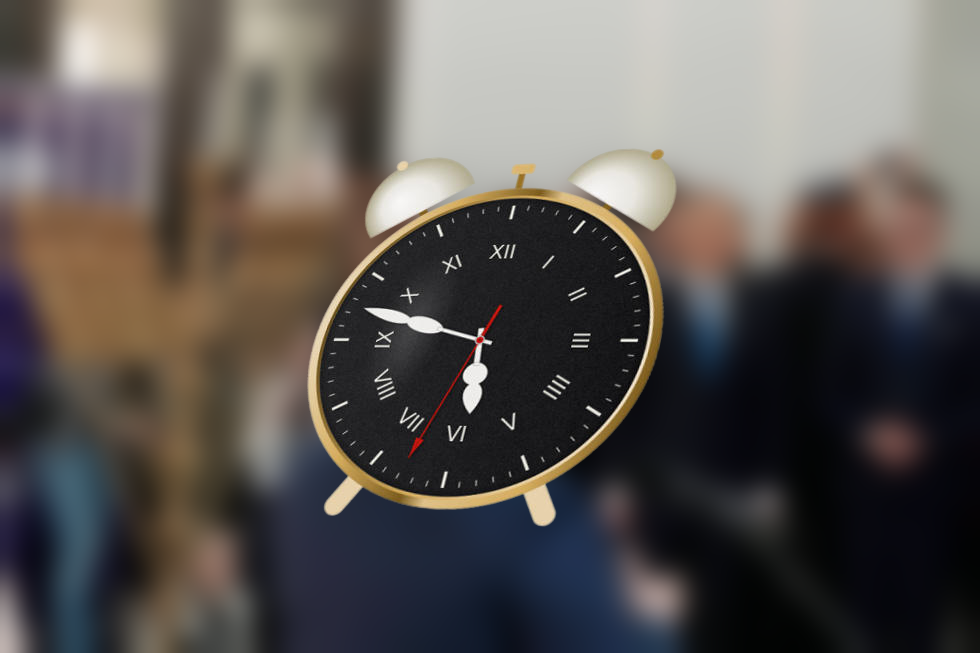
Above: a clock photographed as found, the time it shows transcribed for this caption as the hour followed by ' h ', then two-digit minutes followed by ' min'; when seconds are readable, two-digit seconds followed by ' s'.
5 h 47 min 33 s
